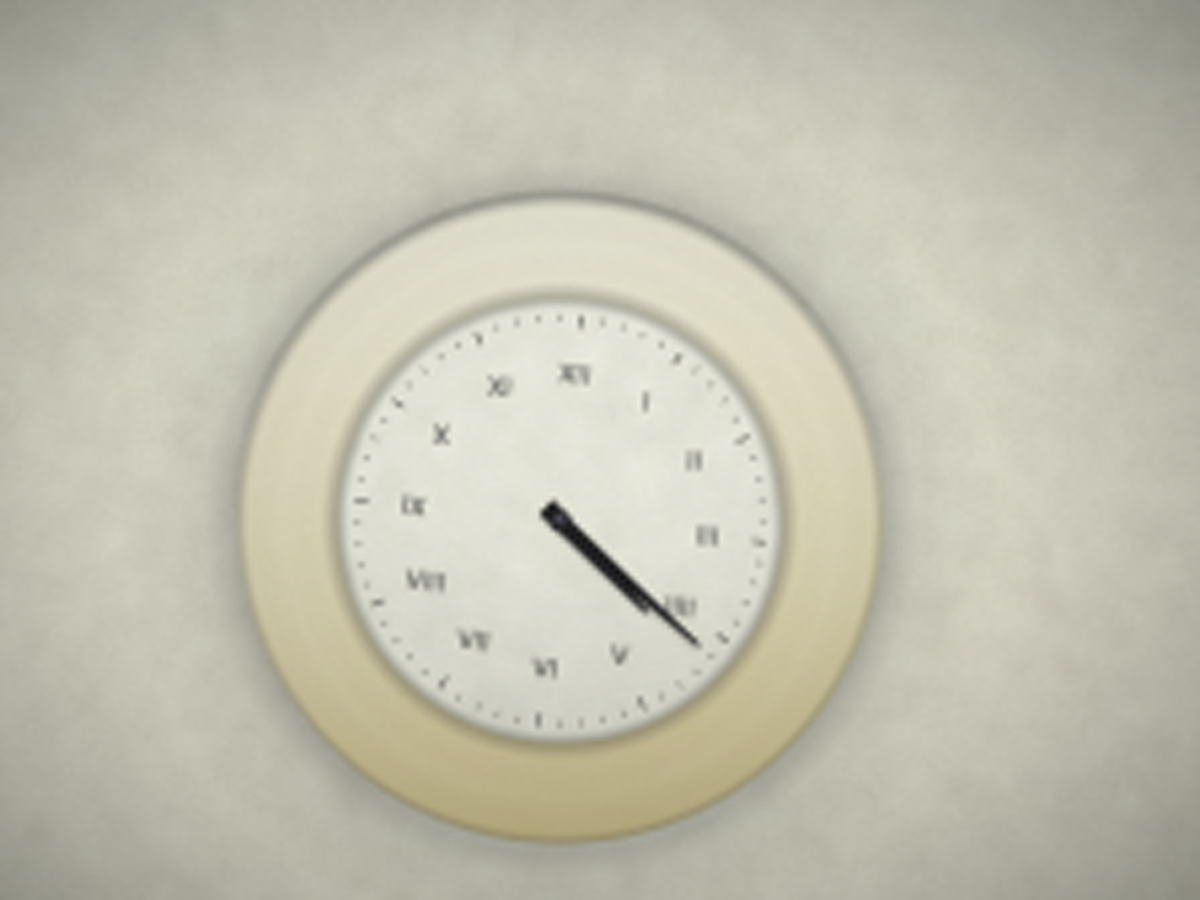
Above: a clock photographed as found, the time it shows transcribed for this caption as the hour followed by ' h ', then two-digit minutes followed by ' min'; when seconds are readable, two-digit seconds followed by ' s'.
4 h 21 min
